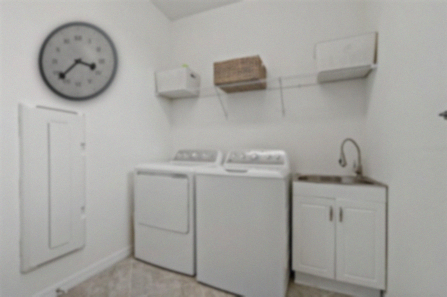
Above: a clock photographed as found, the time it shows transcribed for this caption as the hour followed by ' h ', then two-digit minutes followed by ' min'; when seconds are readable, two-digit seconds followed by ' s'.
3 h 38 min
